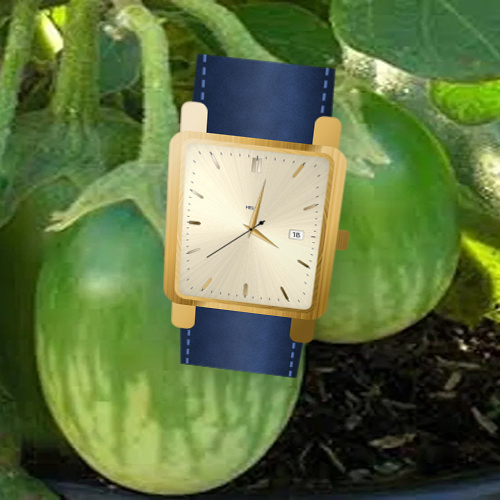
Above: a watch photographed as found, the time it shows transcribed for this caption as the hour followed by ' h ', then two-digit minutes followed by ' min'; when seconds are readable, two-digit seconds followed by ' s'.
4 h 01 min 38 s
